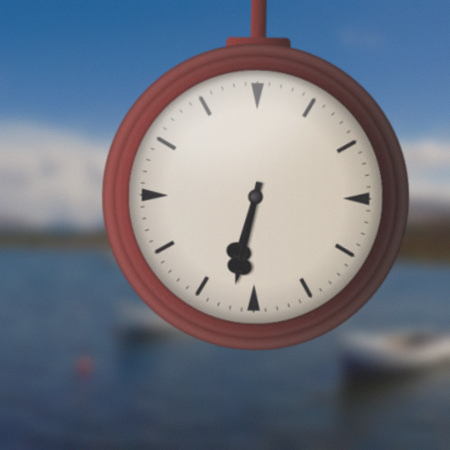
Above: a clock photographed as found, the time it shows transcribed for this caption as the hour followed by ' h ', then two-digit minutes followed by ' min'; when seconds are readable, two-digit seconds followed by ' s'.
6 h 32 min
